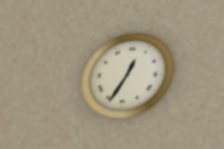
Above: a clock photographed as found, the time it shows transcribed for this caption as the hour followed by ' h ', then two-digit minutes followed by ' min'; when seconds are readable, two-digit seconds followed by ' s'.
12 h 34 min
